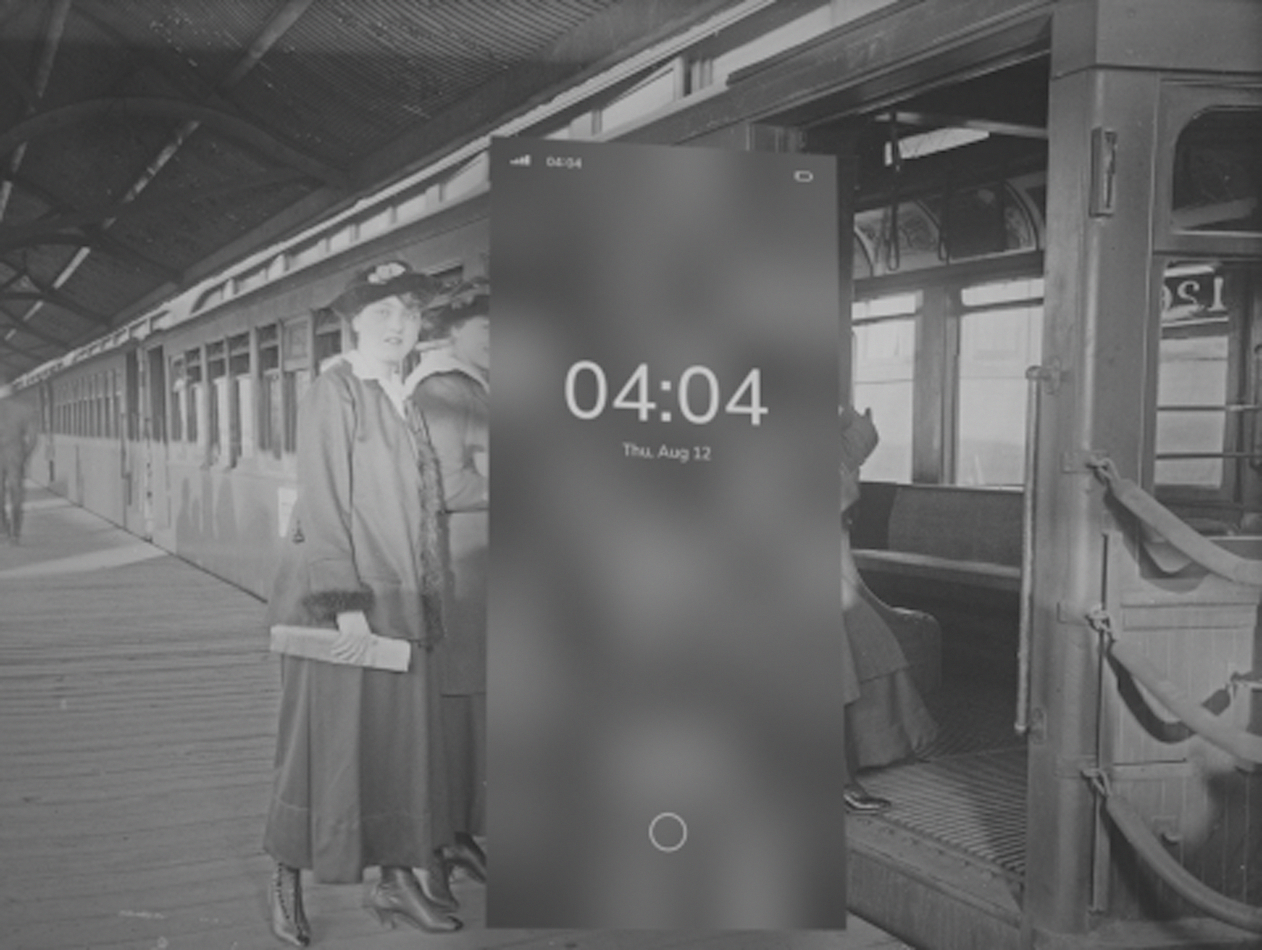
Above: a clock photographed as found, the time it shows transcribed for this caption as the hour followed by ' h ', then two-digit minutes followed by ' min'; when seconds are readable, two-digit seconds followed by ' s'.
4 h 04 min
